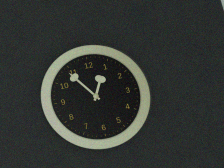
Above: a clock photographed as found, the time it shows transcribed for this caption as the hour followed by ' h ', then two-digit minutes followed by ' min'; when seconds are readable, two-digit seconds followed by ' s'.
12 h 54 min
